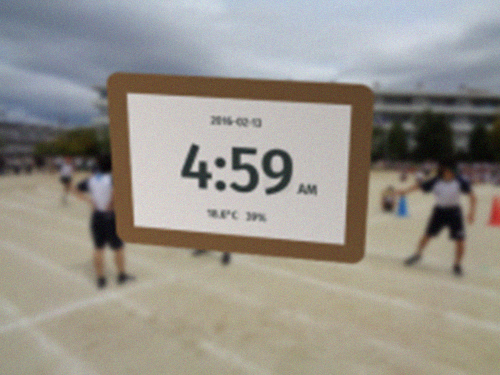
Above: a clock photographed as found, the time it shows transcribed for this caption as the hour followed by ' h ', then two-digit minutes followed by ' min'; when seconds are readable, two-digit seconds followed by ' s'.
4 h 59 min
